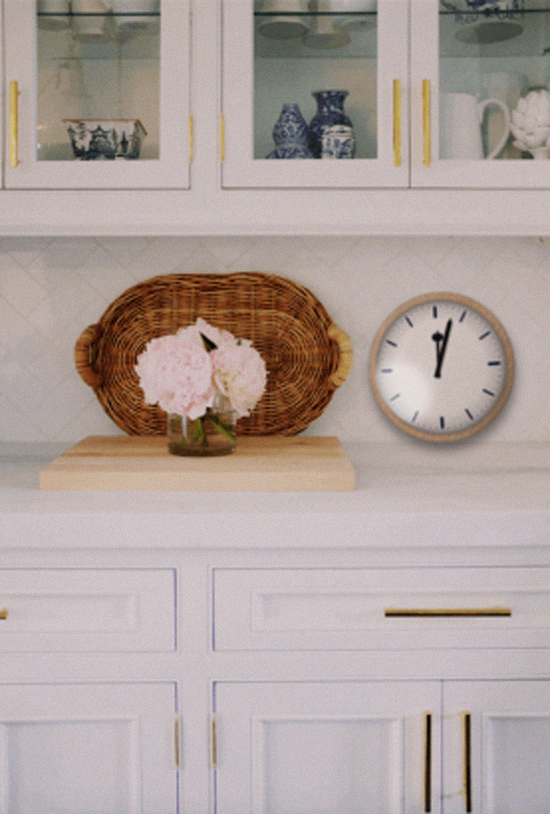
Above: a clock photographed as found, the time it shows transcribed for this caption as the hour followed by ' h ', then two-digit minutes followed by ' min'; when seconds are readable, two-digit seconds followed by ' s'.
12 h 03 min
